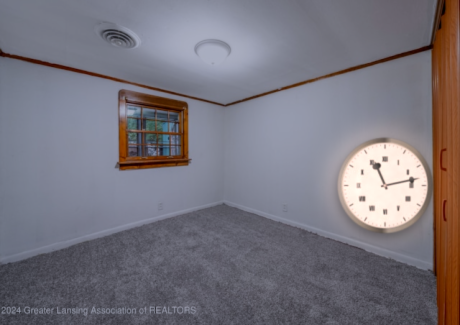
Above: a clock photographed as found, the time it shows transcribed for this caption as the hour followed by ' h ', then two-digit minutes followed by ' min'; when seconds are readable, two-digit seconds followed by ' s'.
11 h 13 min
